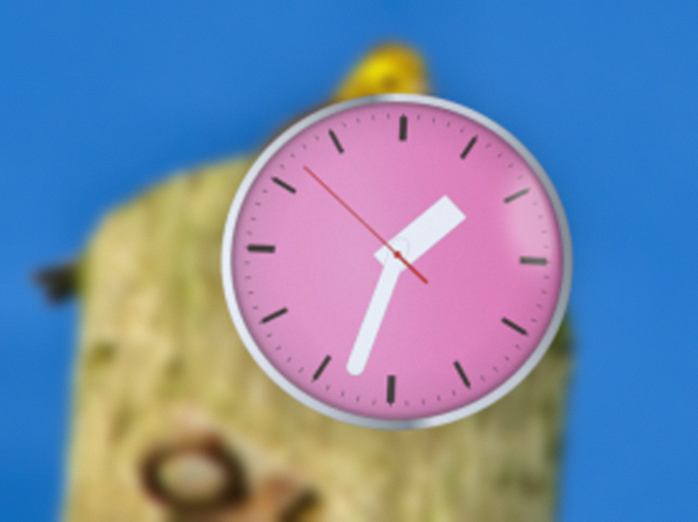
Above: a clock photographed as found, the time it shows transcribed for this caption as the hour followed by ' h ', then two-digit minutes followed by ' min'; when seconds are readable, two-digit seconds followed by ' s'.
1 h 32 min 52 s
